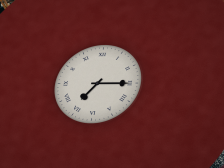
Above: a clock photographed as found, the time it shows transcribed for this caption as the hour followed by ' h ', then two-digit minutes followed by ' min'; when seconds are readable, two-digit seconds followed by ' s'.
7 h 15 min
